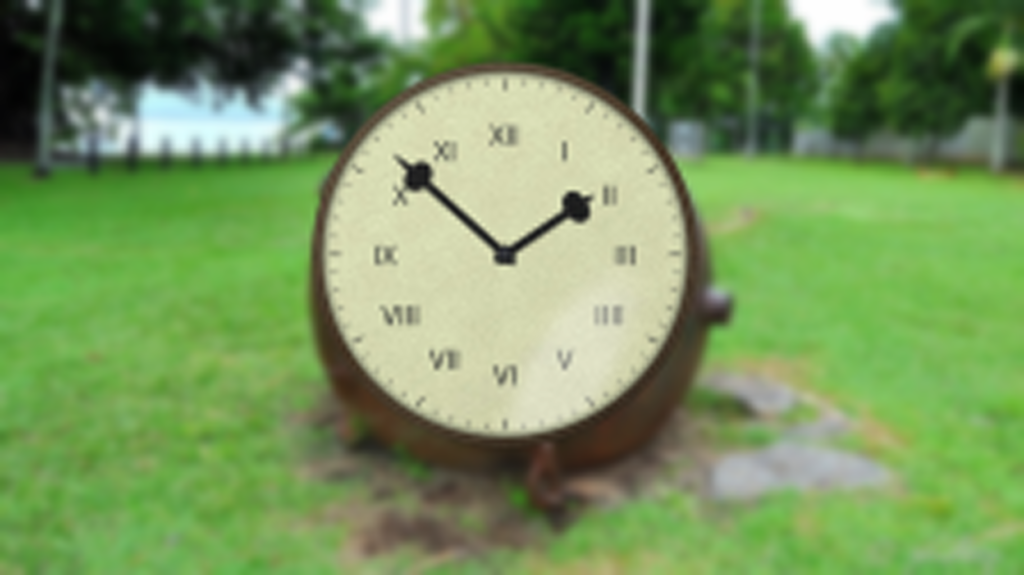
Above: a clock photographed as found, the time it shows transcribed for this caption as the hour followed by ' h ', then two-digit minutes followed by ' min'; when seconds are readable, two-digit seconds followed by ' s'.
1 h 52 min
